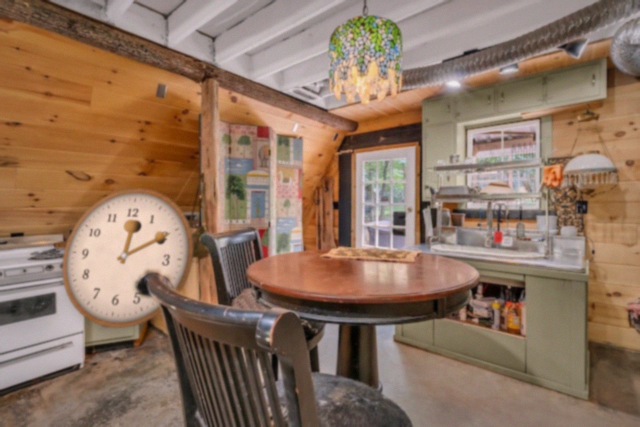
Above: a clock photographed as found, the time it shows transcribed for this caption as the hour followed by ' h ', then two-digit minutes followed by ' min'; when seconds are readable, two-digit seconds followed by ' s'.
12 h 10 min
